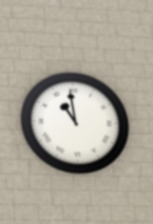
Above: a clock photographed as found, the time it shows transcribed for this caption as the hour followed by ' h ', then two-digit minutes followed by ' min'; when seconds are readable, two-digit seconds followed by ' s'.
10 h 59 min
